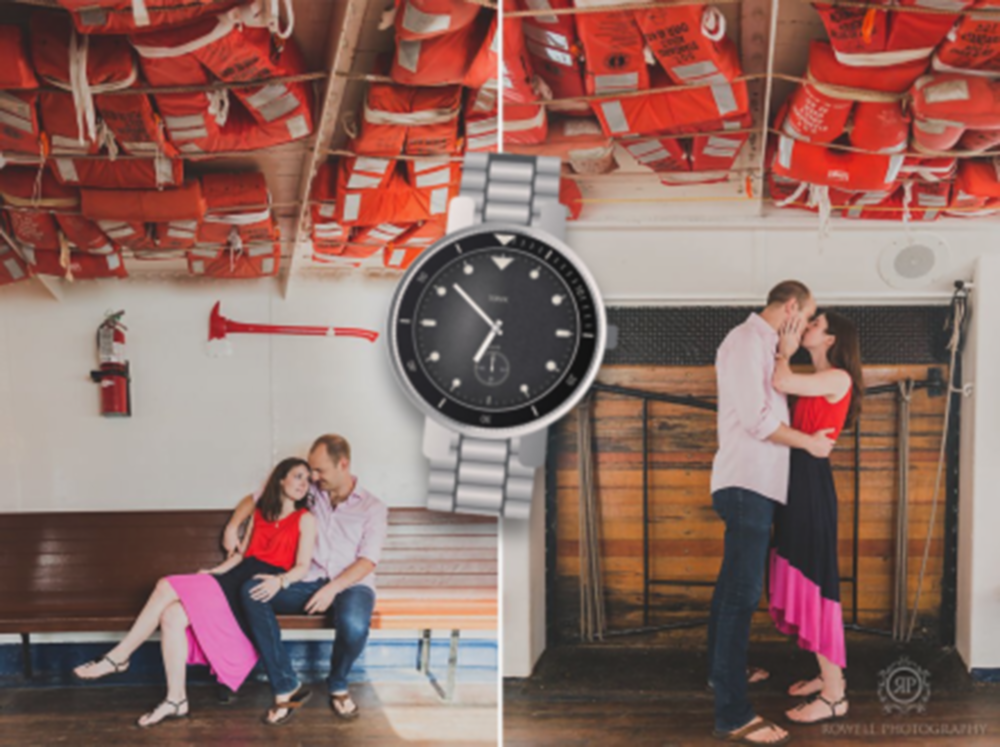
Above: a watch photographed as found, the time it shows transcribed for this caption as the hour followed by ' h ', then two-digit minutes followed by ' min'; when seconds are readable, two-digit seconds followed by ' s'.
6 h 52 min
